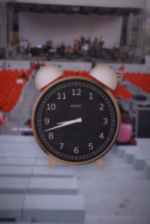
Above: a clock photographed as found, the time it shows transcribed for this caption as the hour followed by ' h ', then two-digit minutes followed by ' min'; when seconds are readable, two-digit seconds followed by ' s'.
8 h 42 min
